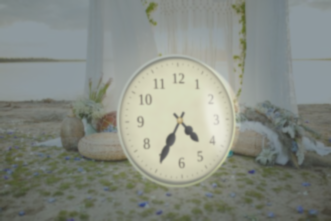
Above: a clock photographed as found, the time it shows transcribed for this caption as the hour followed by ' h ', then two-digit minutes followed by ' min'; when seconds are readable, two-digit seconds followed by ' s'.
4 h 35 min
